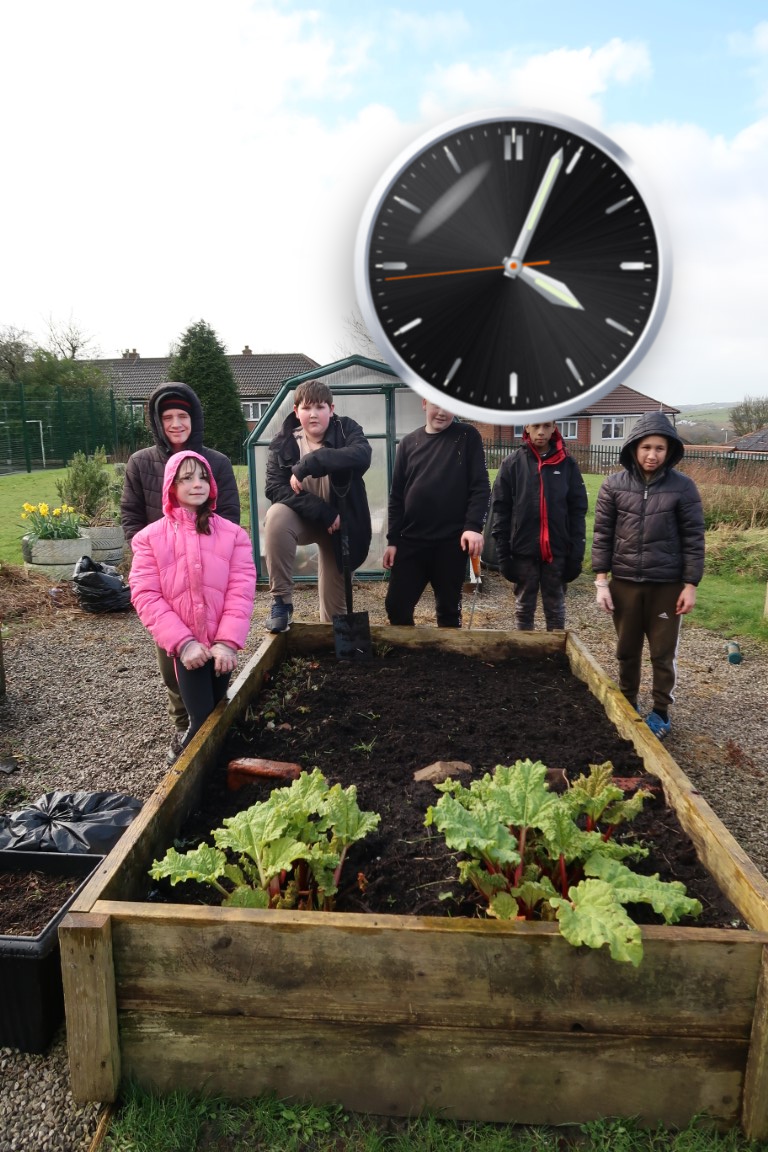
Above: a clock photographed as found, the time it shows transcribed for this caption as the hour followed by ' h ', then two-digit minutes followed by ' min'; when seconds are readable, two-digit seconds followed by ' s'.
4 h 03 min 44 s
